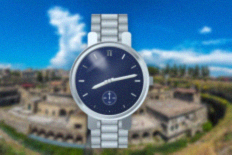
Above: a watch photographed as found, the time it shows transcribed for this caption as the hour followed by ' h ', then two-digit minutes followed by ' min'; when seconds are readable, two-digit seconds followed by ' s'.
8 h 13 min
